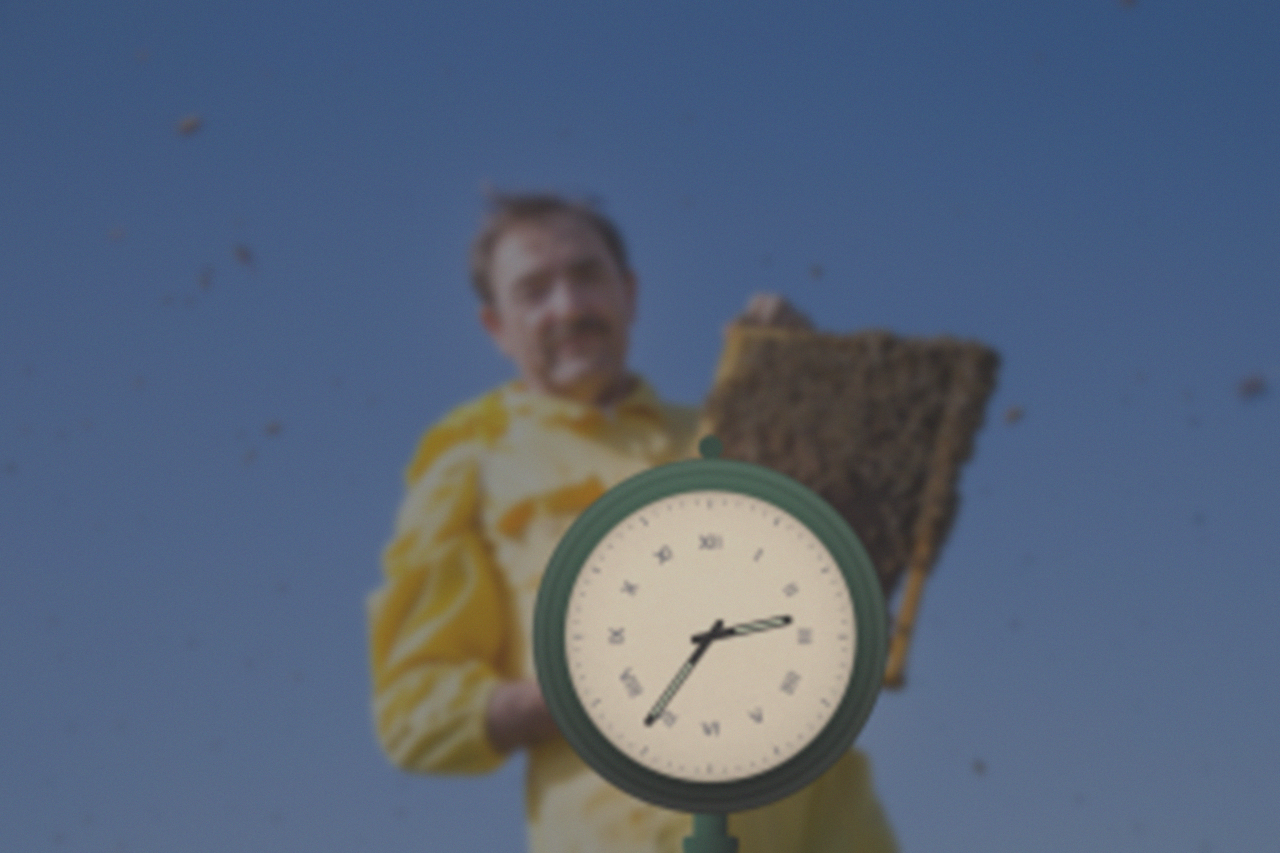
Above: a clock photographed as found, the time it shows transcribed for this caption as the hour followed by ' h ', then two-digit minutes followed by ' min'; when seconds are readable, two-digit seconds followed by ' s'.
2 h 36 min
